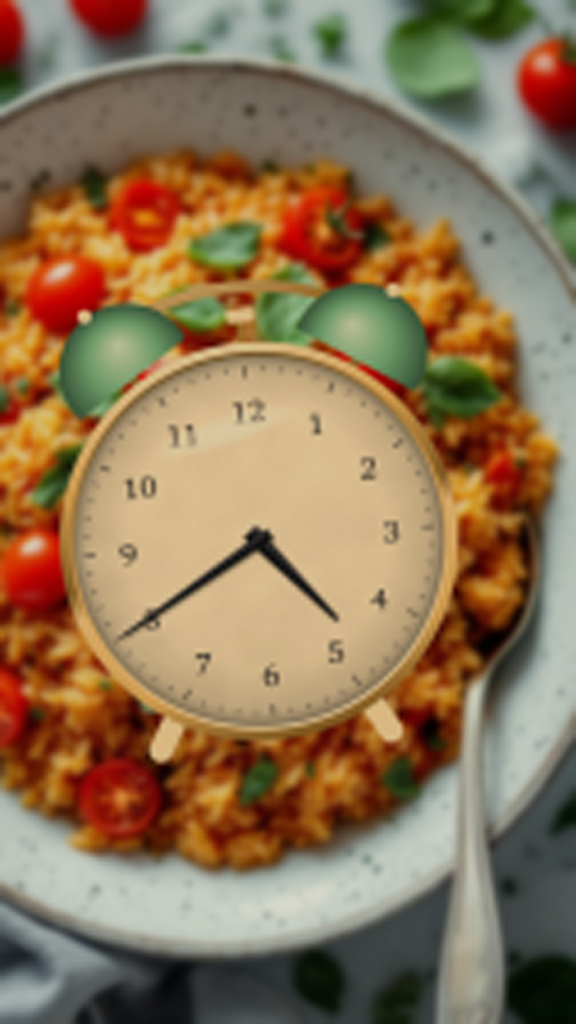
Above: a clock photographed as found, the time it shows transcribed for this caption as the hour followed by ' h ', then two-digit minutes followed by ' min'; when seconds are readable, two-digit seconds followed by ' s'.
4 h 40 min
